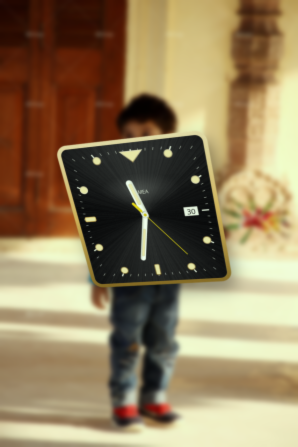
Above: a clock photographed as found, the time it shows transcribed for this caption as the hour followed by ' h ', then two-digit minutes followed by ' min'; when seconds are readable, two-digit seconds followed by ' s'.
11 h 32 min 24 s
